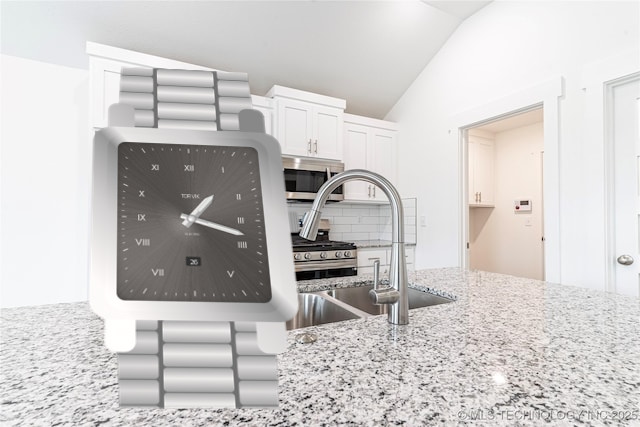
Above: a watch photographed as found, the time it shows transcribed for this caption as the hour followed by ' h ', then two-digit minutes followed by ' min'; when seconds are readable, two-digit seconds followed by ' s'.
1 h 18 min
